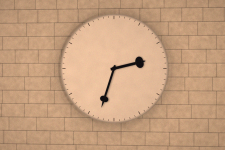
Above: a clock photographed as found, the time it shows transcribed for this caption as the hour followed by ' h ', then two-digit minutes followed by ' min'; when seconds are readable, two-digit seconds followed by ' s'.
2 h 33 min
